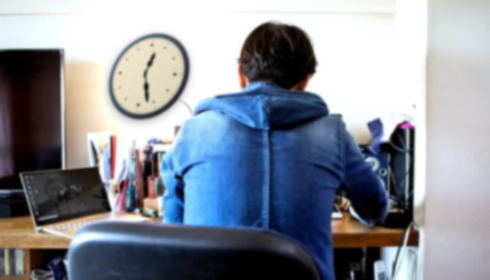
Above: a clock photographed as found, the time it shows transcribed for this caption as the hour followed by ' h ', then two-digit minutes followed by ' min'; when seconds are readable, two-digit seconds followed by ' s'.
12 h 27 min
